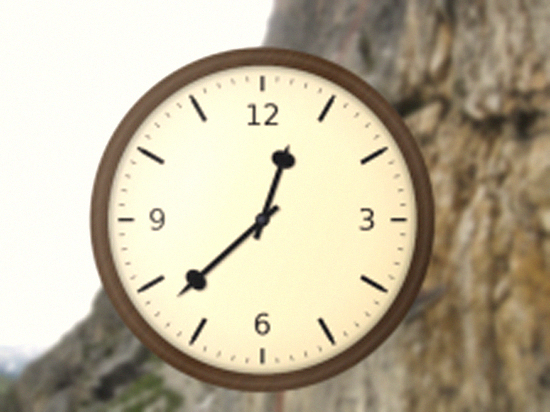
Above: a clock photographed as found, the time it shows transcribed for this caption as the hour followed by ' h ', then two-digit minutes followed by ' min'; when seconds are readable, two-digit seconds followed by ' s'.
12 h 38 min
